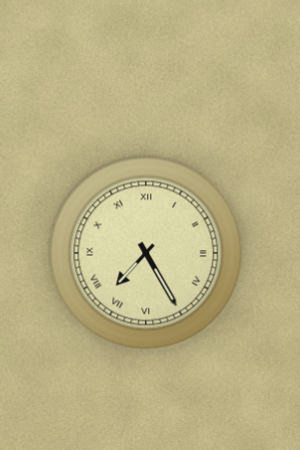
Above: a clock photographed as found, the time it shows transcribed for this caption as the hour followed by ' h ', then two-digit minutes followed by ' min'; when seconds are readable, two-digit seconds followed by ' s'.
7 h 25 min
